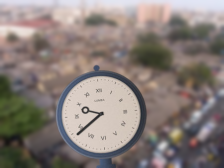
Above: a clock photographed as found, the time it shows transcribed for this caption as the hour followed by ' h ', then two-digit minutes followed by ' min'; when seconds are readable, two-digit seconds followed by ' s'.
9 h 39 min
